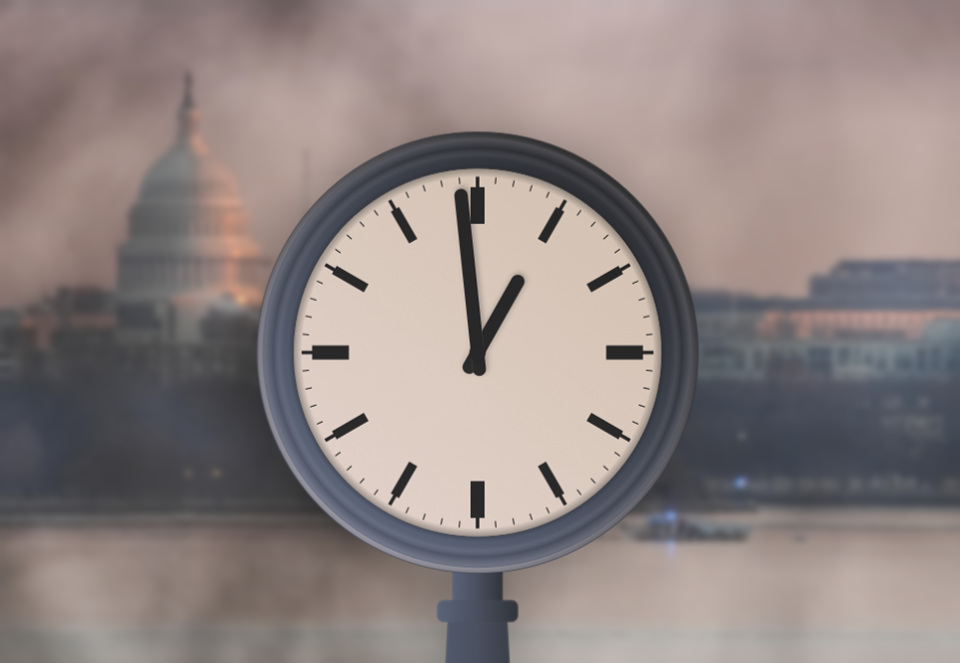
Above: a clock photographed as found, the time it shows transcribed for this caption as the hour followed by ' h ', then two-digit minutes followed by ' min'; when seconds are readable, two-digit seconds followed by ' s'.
12 h 59 min
